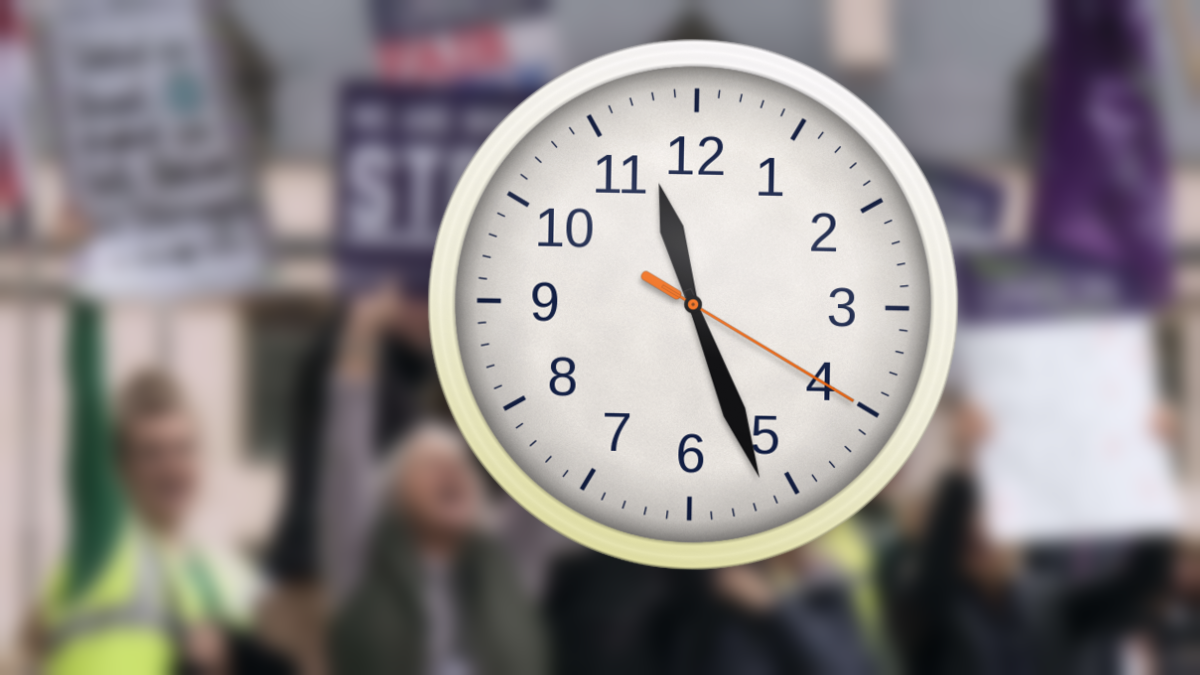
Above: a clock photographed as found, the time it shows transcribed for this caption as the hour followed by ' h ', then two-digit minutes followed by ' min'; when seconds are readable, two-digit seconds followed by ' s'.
11 h 26 min 20 s
